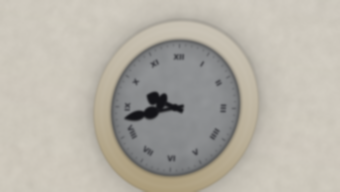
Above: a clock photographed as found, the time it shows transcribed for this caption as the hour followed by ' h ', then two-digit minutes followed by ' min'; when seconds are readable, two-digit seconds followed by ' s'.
9 h 43 min
